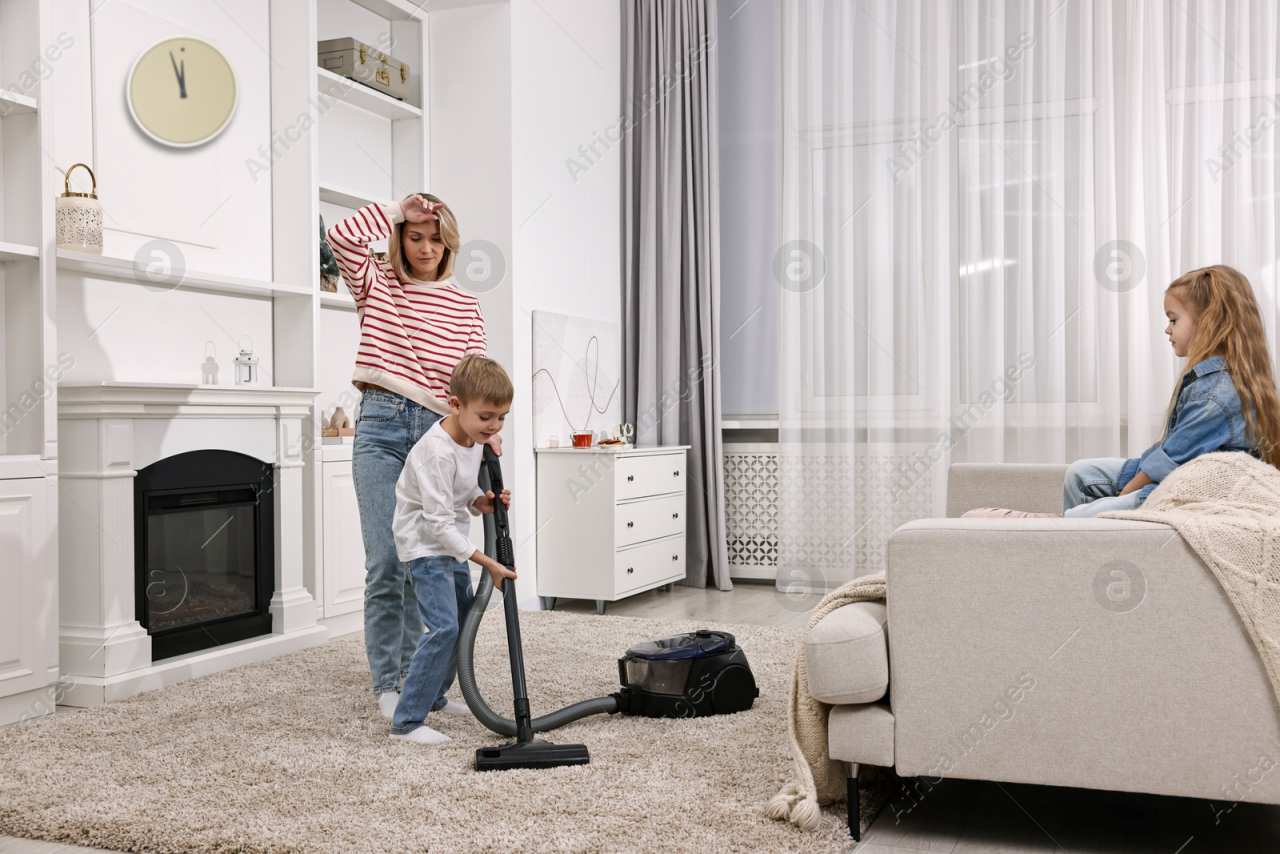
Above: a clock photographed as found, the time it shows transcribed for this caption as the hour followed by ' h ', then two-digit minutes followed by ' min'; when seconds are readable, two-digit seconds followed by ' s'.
11 h 57 min
